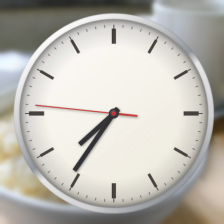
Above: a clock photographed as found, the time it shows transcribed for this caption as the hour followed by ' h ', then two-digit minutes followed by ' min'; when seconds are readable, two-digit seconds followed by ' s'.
7 h 35 min 46 s
